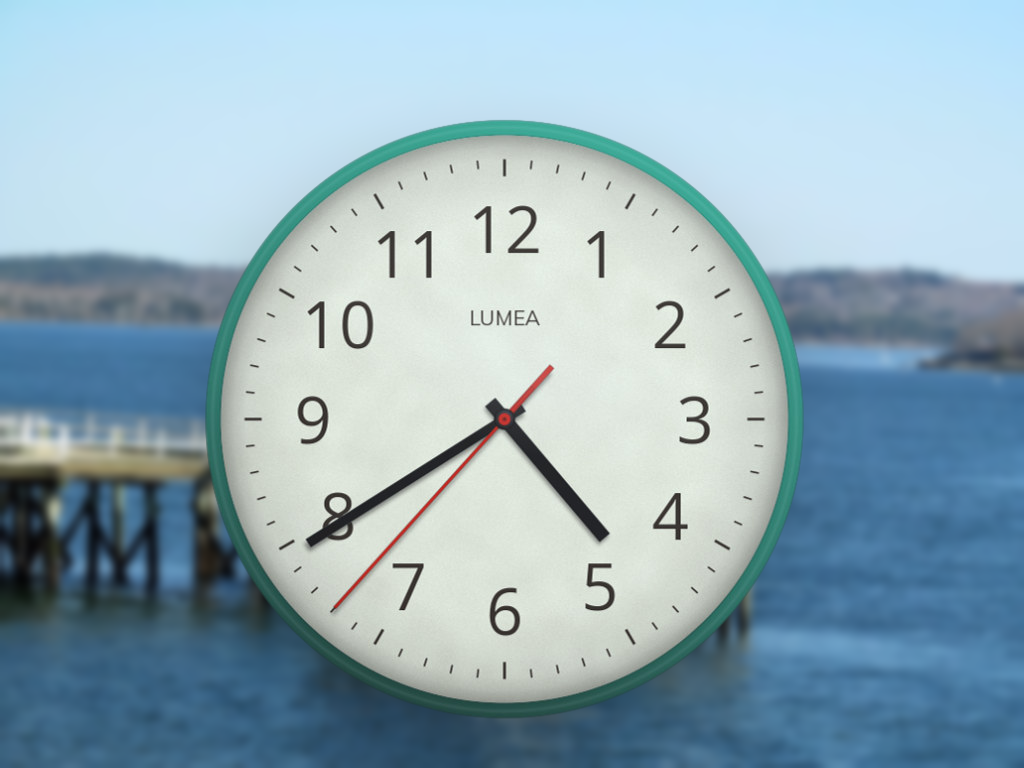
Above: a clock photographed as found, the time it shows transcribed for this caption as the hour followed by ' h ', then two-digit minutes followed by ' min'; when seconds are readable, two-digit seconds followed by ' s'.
4 h 39 min 37 s
